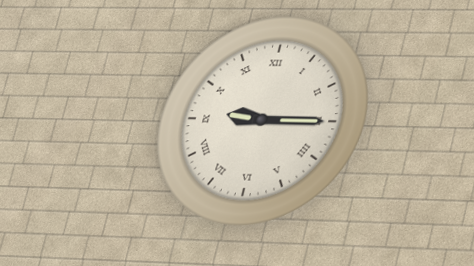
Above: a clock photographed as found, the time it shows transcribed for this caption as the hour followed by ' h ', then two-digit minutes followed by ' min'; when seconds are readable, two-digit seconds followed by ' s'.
9 h 15 min
